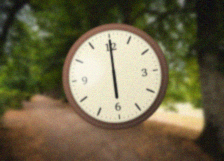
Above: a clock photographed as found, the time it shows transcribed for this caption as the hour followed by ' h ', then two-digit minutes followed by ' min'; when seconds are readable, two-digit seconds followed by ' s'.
6 h 00 min
